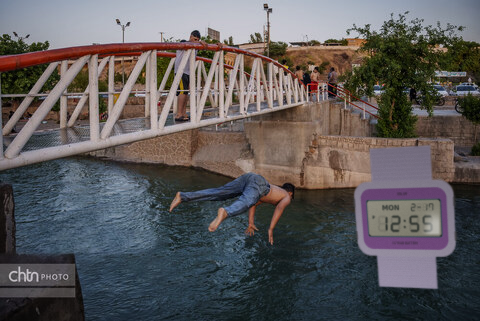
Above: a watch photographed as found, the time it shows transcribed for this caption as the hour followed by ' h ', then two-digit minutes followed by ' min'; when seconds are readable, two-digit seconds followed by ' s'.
12 h 55 min
